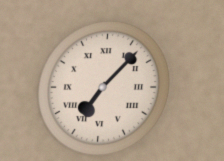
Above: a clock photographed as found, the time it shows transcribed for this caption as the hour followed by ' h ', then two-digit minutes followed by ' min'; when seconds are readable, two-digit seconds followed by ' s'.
7 h 07 min
